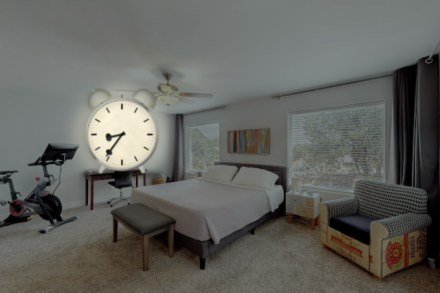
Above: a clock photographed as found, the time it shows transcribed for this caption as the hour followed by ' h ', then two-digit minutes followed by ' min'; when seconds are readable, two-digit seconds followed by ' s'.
8 h 36 min
